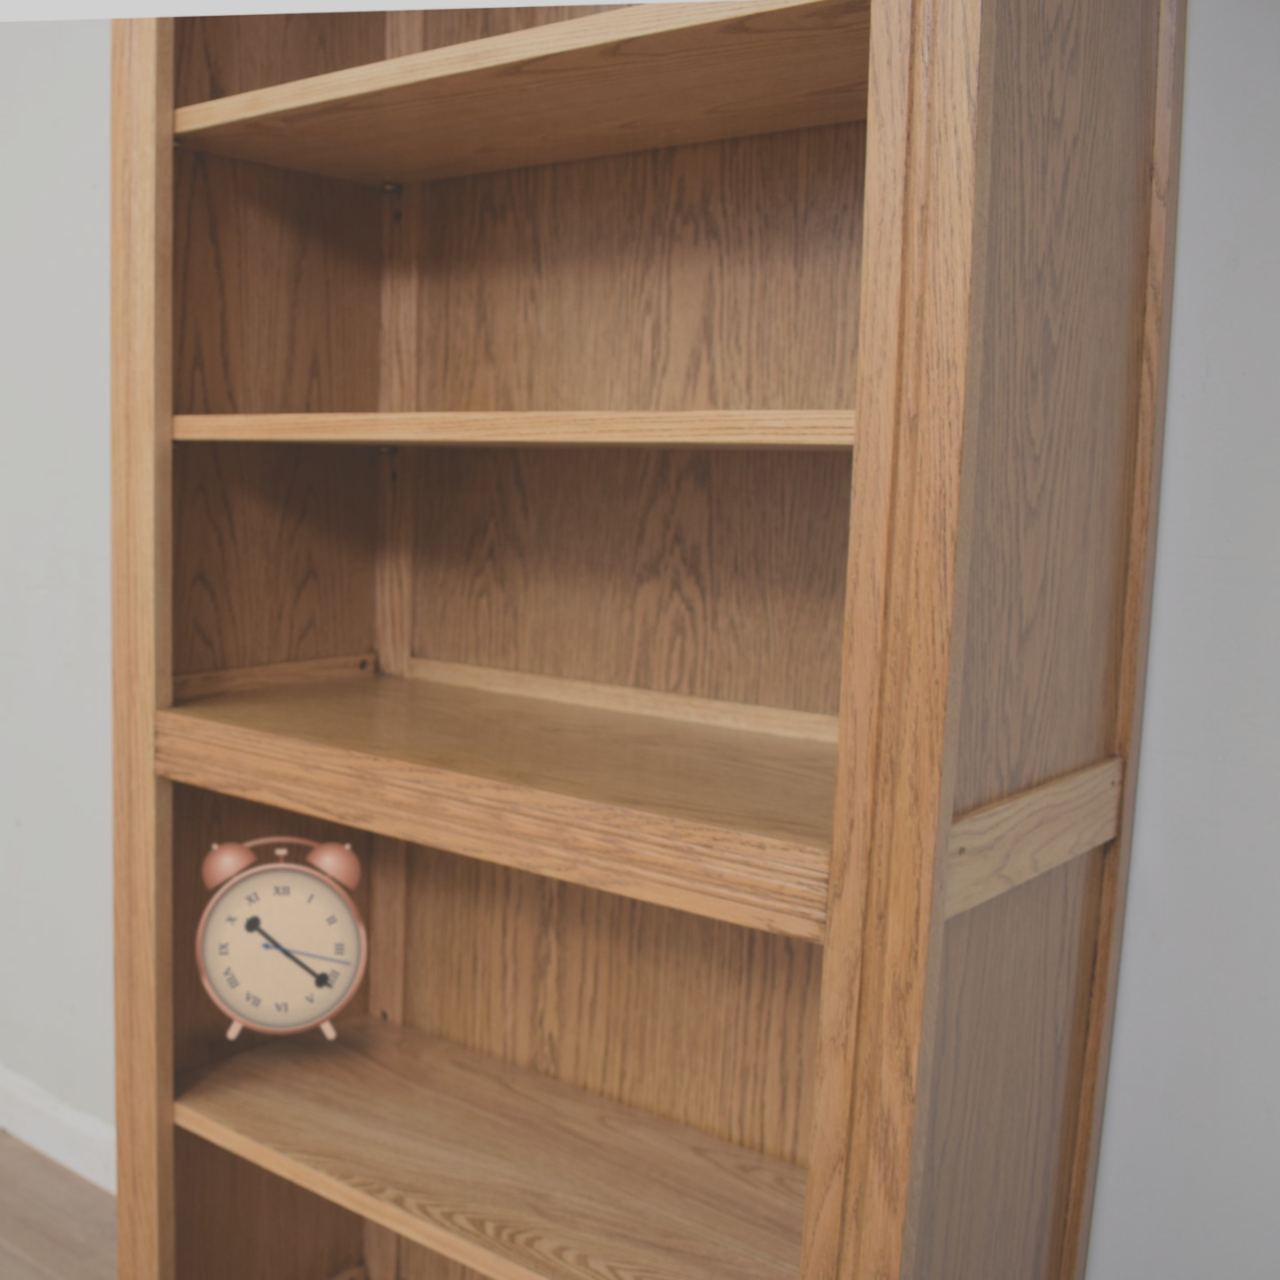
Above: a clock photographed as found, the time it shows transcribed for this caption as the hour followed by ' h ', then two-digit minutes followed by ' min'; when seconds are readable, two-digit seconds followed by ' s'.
10 h 21 min 17 s
